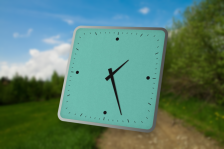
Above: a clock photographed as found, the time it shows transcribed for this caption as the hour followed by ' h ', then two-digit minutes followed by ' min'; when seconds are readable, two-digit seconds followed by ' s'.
1 h 26 min
